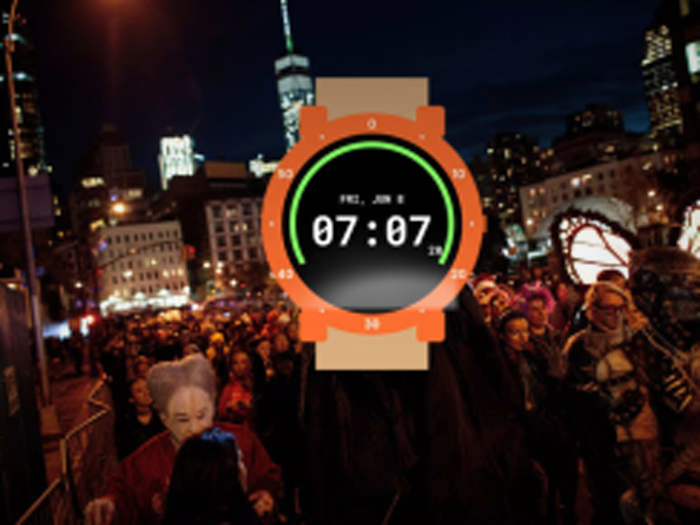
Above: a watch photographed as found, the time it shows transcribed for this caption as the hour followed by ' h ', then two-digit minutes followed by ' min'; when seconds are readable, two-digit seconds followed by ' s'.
7 h 07 min
